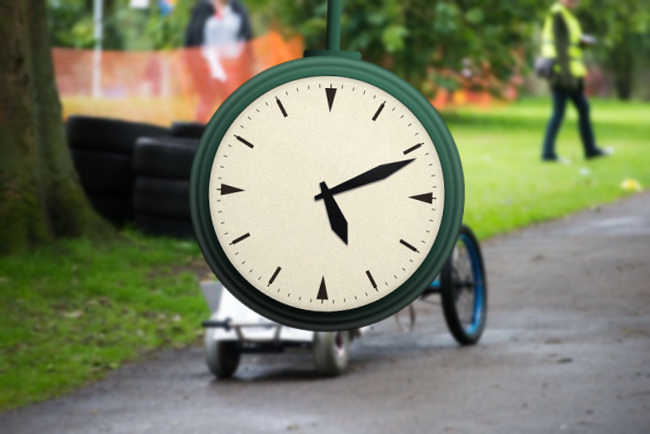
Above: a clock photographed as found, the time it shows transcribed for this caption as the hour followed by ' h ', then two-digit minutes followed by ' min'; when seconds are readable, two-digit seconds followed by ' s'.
5 h 11 min
